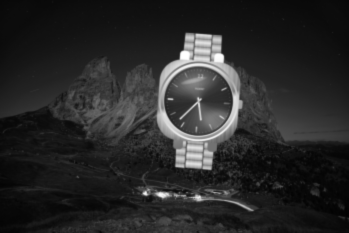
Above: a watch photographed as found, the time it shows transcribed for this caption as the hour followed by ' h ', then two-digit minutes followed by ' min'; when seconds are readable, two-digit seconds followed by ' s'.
5 h 37 min
